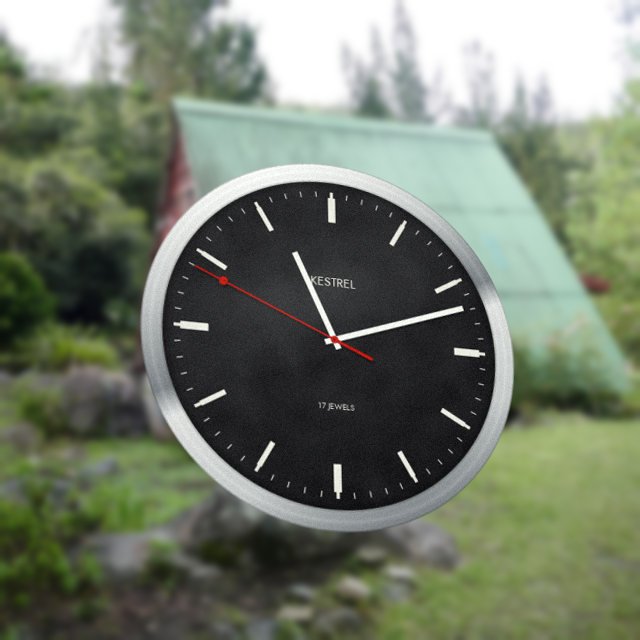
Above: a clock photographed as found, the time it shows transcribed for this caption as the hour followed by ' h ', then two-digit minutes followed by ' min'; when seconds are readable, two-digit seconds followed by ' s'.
11 h 11 min 49 s
